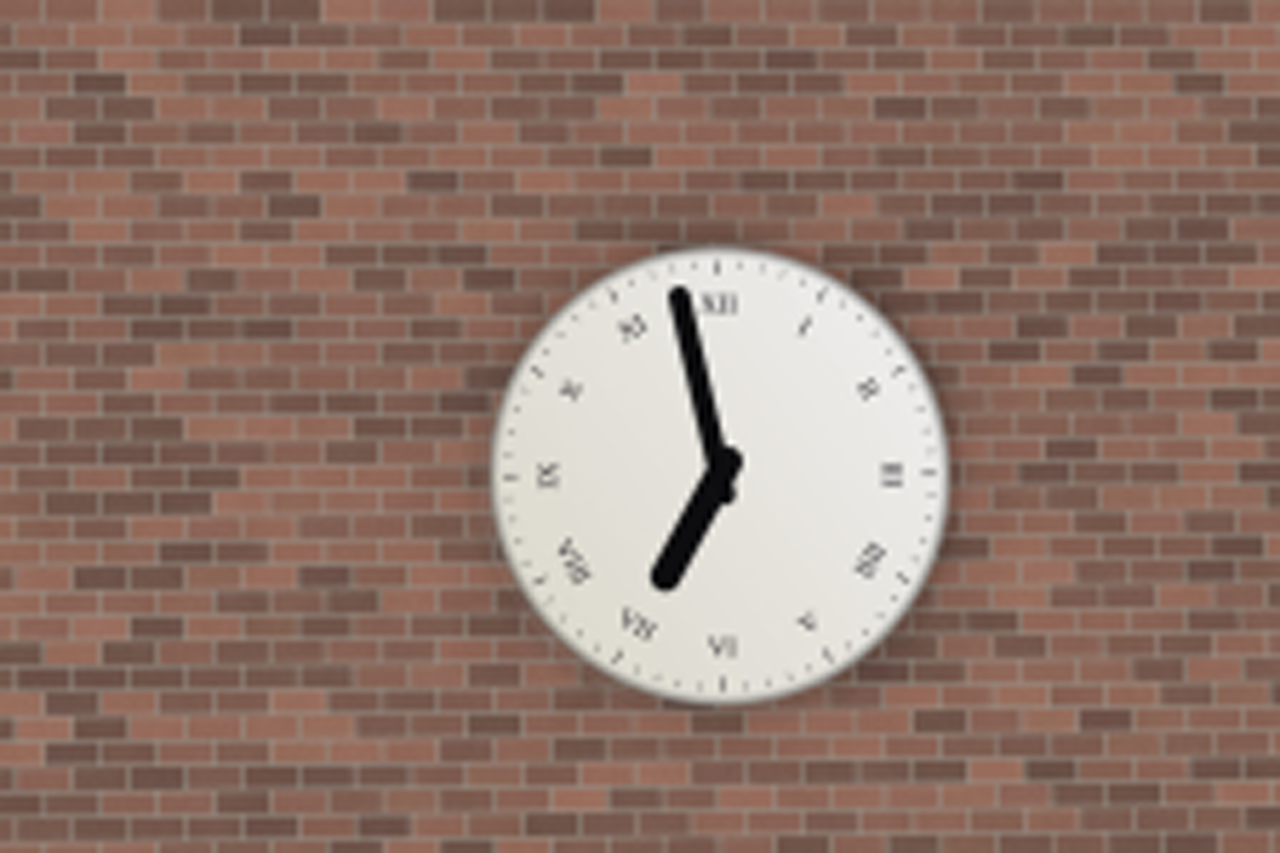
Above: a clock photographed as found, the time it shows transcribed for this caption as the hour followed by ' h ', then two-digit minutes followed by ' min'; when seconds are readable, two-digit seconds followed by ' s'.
6 h 58 min
